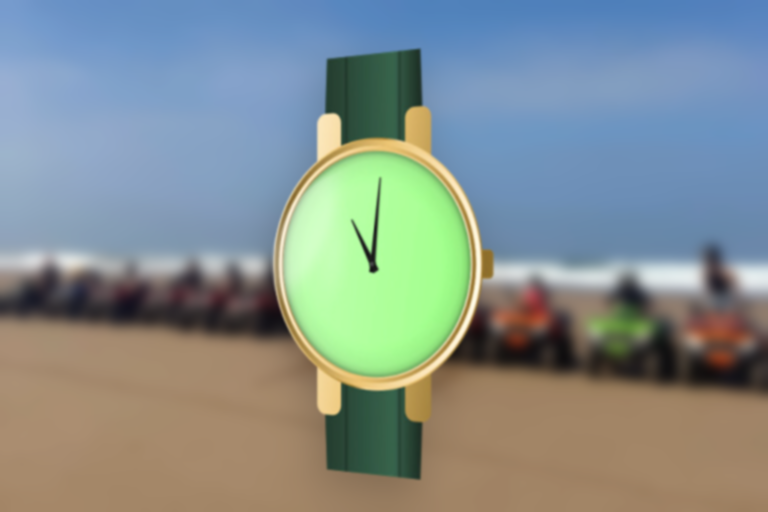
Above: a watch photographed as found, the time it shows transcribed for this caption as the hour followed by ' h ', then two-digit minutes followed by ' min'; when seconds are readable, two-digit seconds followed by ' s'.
11 h 01 min
